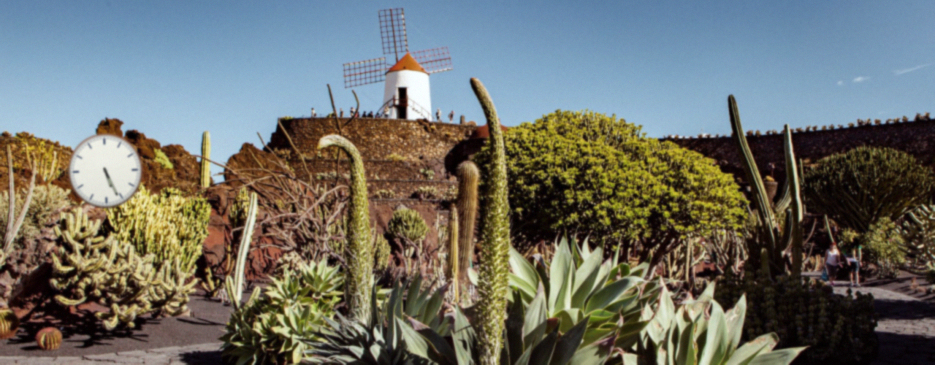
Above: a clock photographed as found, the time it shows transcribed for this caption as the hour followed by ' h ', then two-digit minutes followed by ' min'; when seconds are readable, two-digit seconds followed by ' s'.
5 h 26 min
